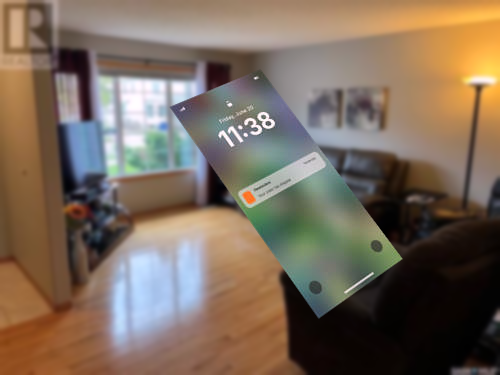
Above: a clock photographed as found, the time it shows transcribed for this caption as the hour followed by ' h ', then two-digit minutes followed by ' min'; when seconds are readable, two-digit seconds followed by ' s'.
11 h 38 min
